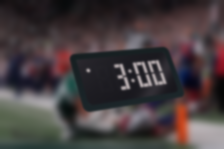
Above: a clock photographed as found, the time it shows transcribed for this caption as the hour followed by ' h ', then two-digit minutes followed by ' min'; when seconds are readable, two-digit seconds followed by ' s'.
3 h 00 min
